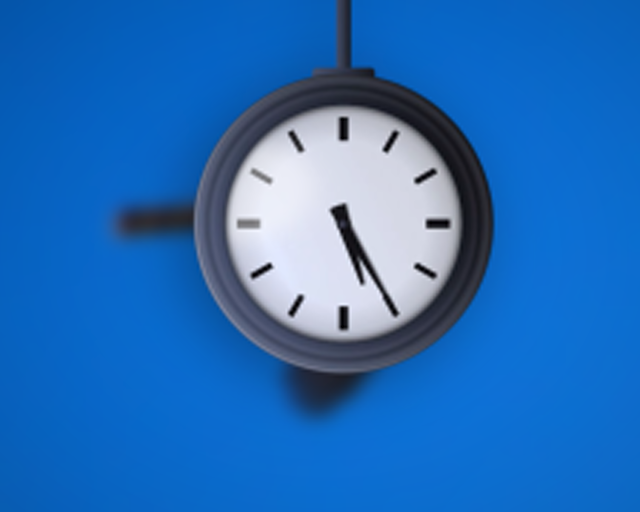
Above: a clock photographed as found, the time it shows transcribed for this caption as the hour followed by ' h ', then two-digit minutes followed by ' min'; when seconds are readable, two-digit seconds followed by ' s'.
5 h 25 min
